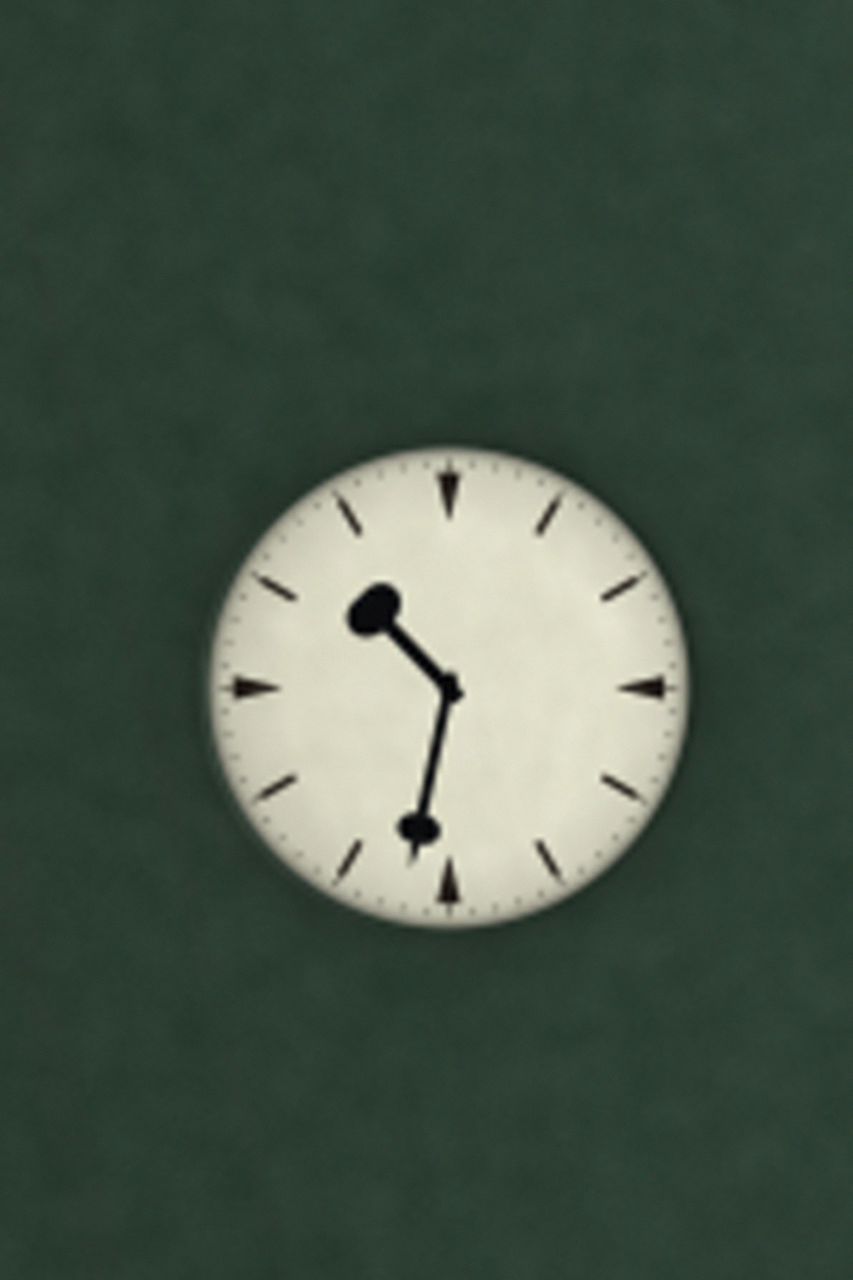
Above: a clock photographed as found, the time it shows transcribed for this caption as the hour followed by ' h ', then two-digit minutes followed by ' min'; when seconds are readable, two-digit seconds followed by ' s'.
10 h 32 min
